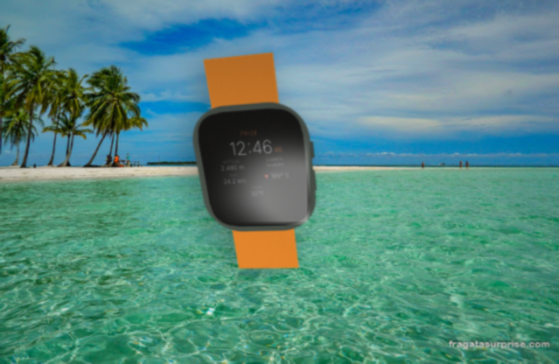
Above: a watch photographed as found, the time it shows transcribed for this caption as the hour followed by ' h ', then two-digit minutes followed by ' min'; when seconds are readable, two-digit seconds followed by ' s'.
12 h 46 min
